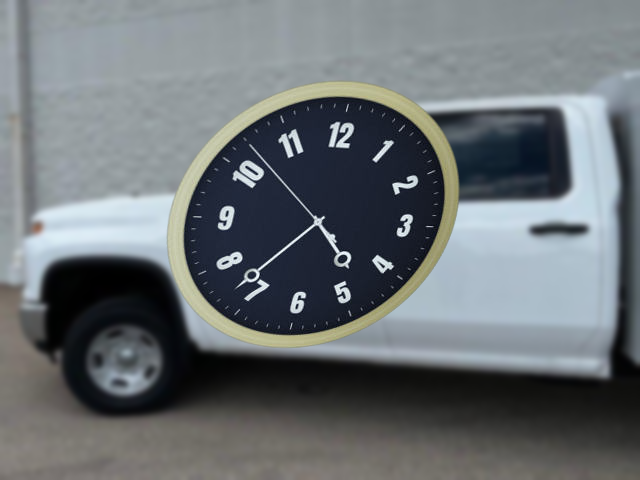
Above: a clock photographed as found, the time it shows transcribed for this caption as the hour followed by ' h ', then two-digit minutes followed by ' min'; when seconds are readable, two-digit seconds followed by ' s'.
4 h 36 min 52 s
